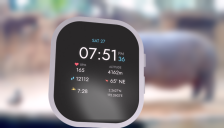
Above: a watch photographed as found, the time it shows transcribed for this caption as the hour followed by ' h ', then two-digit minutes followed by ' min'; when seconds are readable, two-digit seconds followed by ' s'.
7 h 51 min
